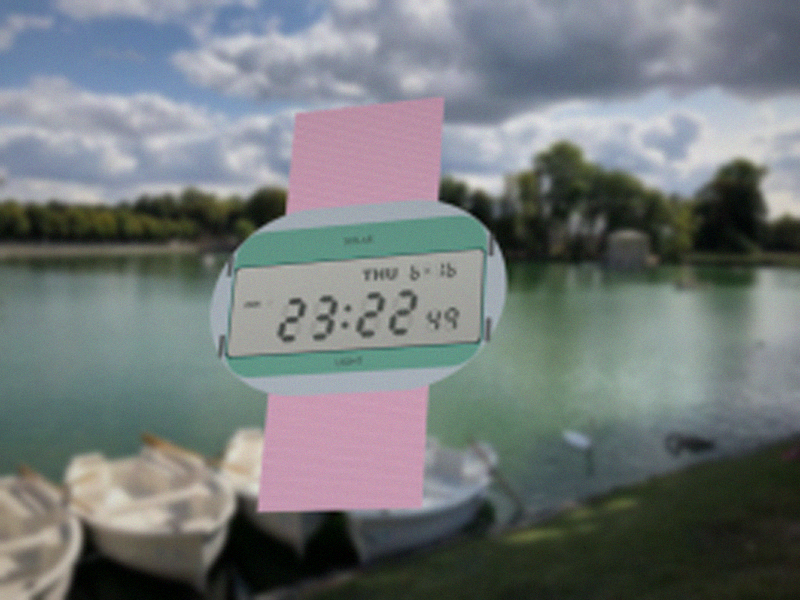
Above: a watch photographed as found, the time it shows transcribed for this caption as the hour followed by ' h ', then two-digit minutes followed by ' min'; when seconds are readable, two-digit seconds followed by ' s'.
23 h 22 min 49 s
